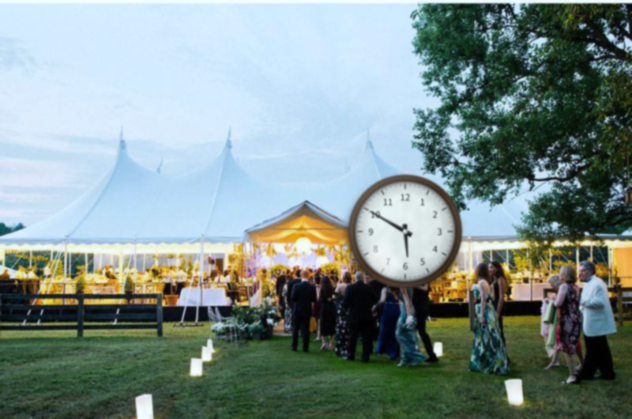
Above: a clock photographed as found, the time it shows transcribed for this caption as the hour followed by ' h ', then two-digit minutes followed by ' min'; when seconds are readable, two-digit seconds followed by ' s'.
5 h 50 min
